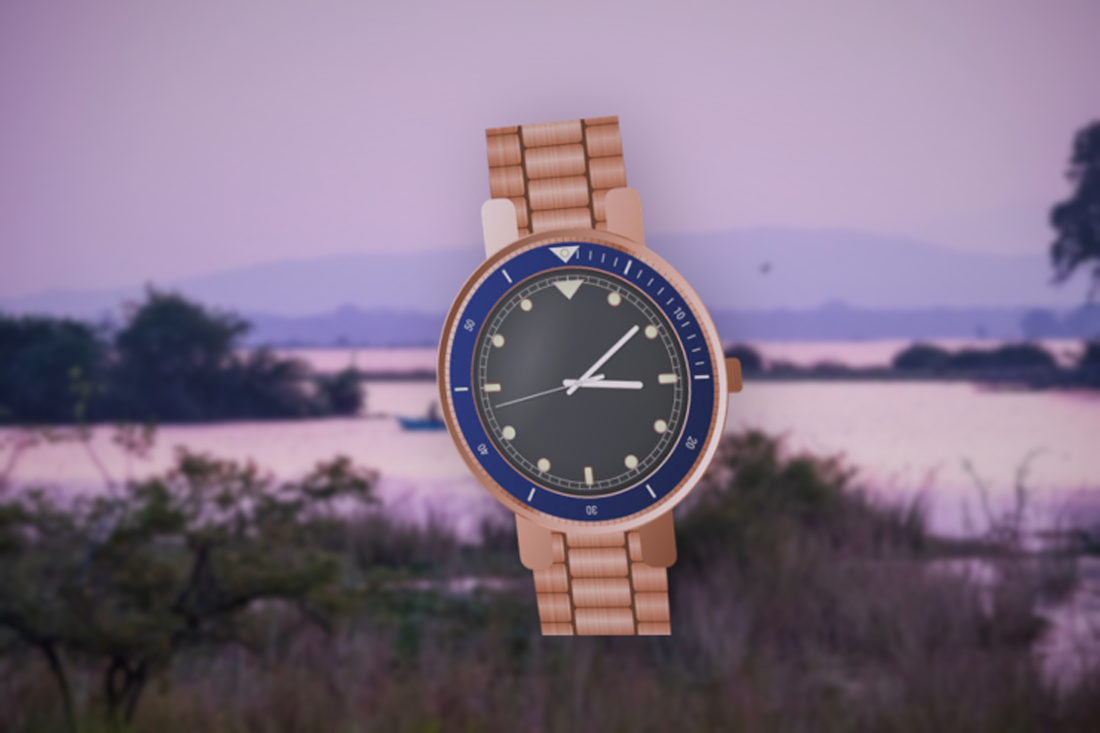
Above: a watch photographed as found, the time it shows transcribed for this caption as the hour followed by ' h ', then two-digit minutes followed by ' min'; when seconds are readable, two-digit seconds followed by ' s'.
3 h 08 min 43 s
